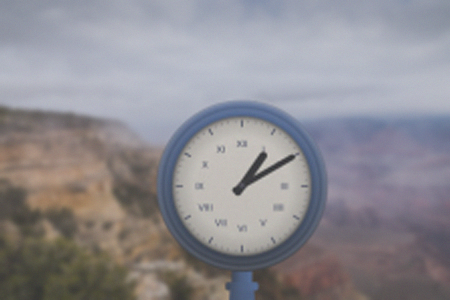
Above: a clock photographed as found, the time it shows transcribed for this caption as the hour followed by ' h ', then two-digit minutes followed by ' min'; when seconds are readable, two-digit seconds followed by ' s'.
1 h 10 min
